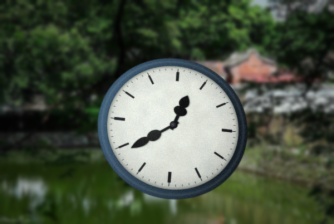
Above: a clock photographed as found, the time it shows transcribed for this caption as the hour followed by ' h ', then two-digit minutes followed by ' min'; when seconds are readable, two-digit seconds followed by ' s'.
12 h 39 min
